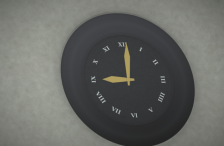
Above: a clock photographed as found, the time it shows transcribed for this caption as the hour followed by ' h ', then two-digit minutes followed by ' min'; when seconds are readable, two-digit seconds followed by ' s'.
9 h 01 min
